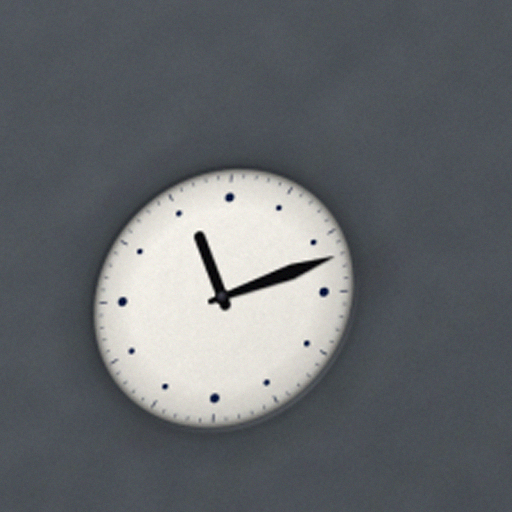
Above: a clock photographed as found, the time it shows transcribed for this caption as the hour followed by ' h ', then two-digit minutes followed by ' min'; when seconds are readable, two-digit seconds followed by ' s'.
11 h 12 min
